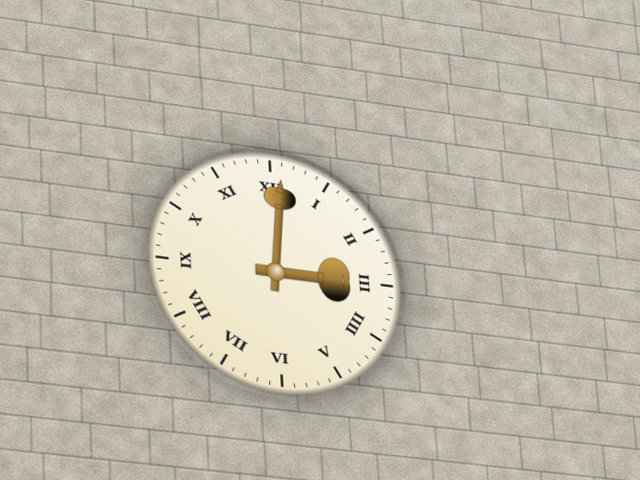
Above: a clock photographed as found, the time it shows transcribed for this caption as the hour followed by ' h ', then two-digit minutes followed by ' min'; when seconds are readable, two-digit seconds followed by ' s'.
3 h 01 min
